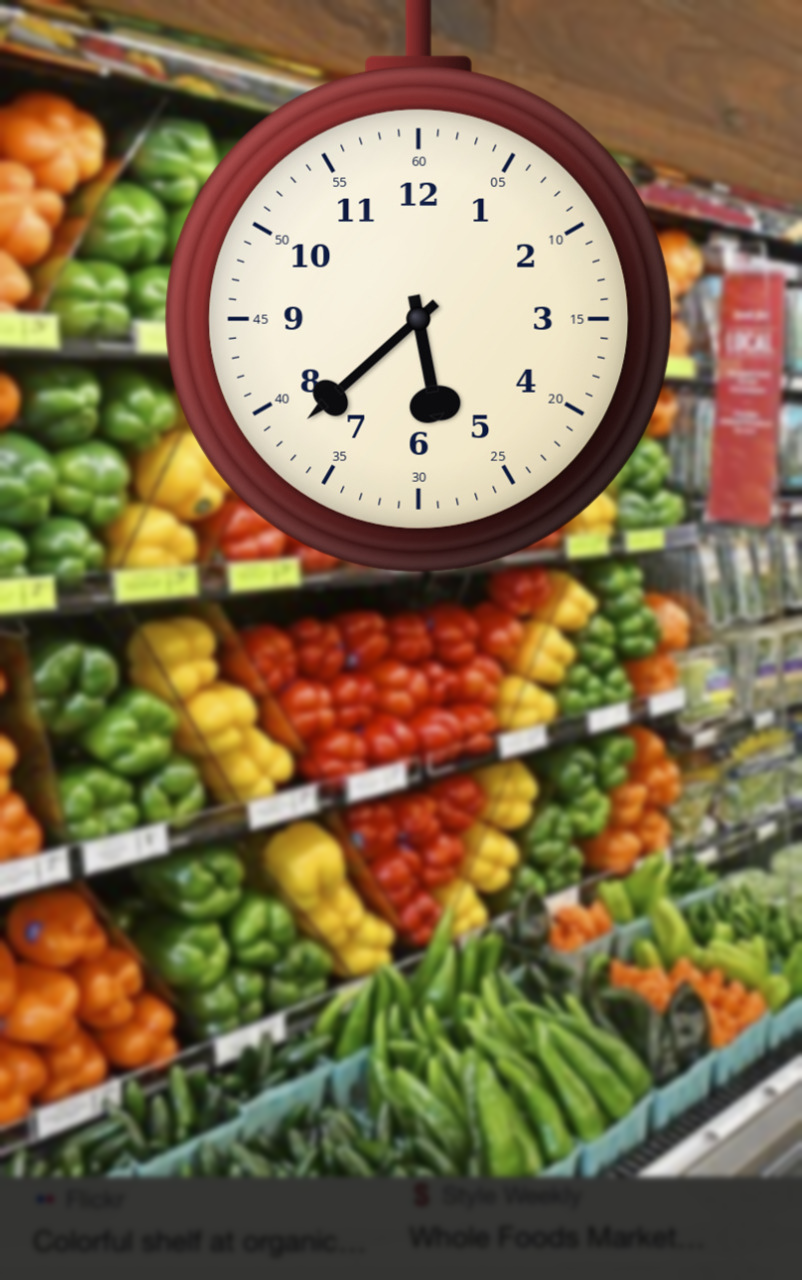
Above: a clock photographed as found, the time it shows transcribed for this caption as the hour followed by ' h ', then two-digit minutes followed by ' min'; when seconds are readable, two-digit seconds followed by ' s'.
5 h 38 min
